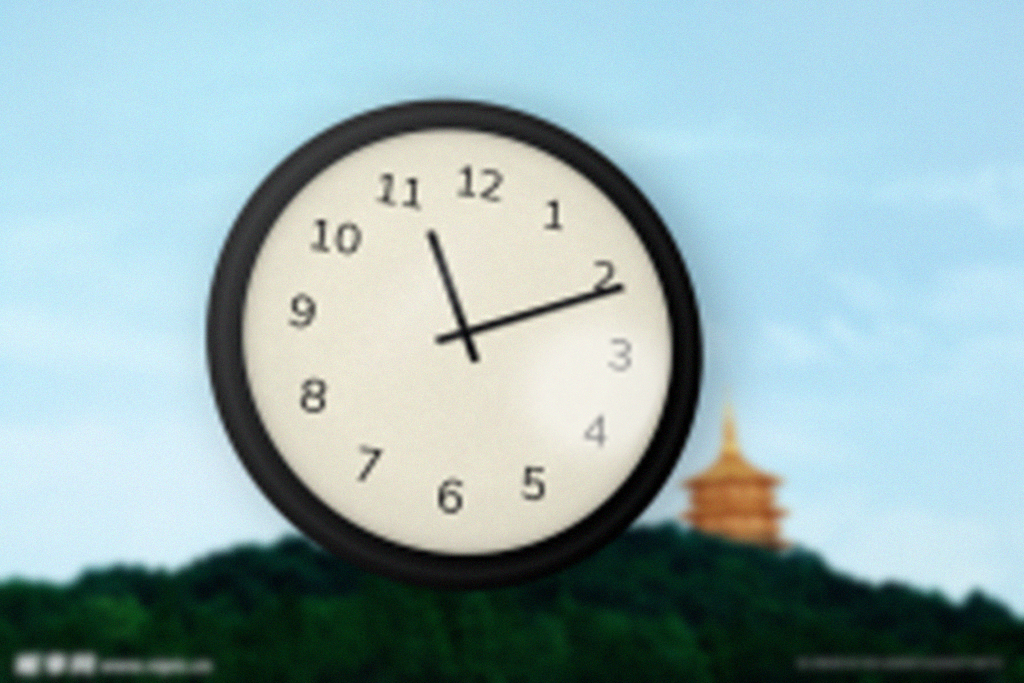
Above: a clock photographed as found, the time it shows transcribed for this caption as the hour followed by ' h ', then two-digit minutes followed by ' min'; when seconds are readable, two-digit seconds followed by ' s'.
11 h 11 min
